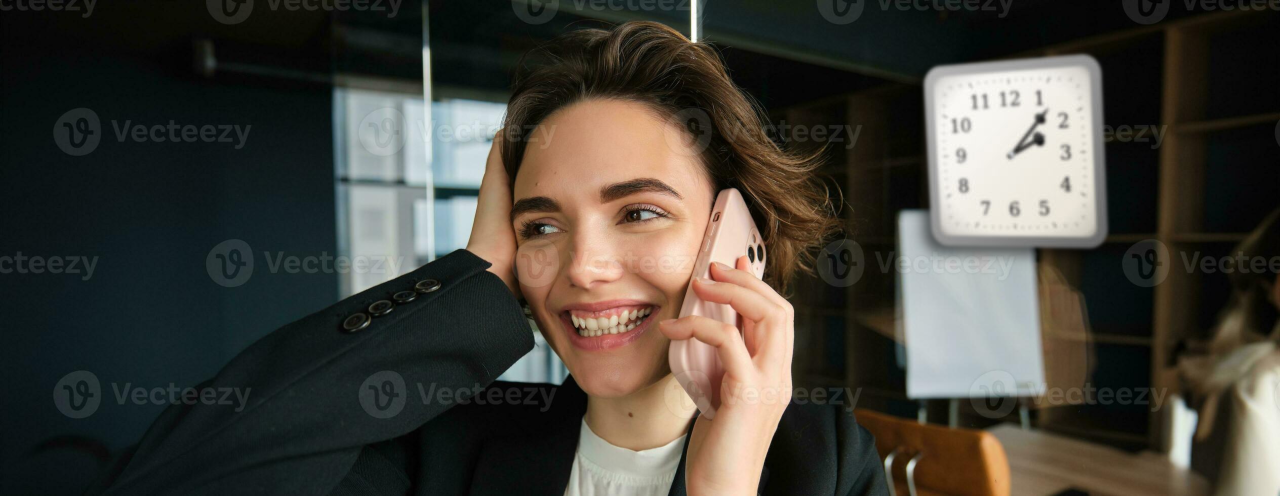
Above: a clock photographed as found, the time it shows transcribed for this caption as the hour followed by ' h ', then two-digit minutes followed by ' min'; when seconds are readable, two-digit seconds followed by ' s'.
2 h 07 min
